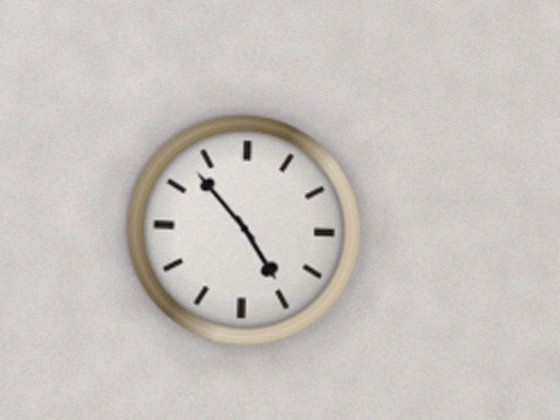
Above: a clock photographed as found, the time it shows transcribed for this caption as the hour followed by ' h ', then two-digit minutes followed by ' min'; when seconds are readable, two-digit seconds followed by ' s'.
4 h 53 min
